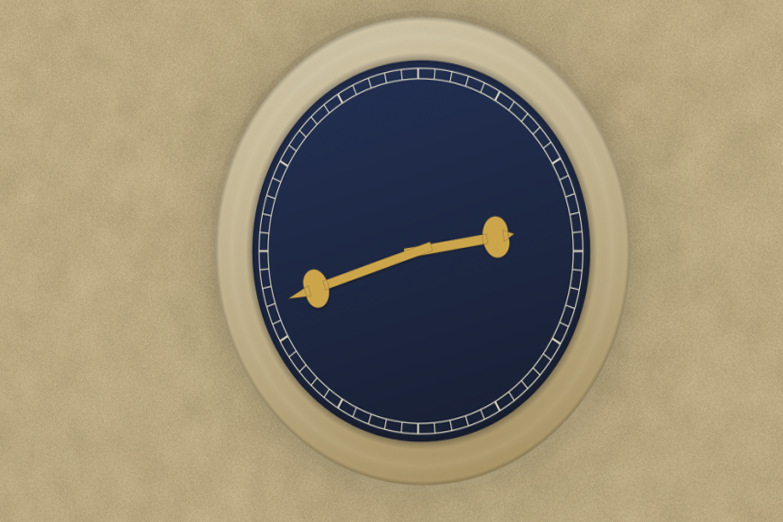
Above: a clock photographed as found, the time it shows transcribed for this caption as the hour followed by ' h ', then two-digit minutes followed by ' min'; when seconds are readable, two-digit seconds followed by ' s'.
2 h 42 min
